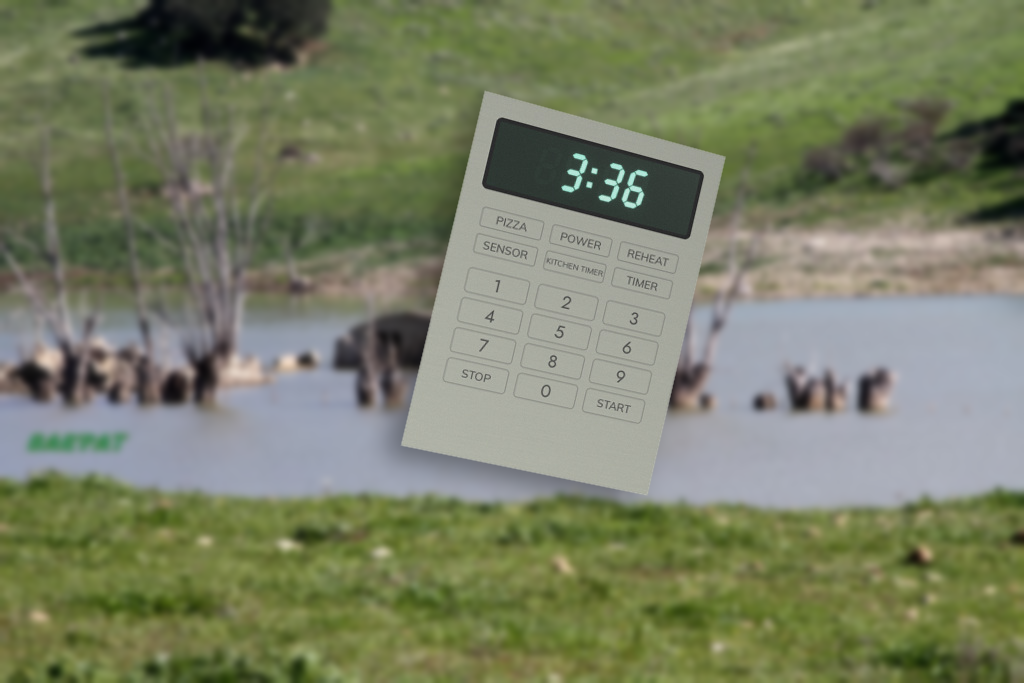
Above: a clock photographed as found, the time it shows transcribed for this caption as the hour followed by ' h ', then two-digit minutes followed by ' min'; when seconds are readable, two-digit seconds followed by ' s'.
3 h 36 min
